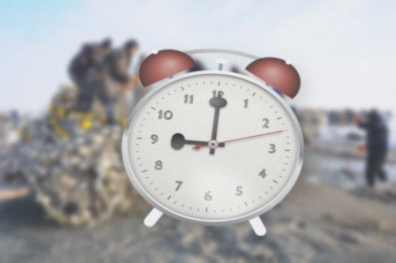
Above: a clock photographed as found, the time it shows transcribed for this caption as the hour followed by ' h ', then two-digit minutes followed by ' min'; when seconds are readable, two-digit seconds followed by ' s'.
9 h 00 min 12 s
